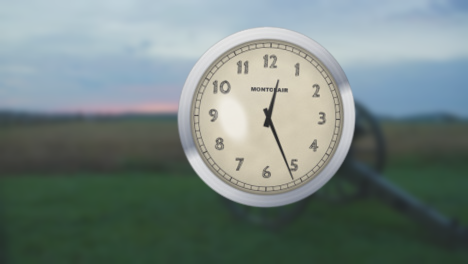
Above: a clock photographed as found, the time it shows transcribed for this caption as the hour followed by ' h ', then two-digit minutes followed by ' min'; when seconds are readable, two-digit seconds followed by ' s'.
12 h 26 min
